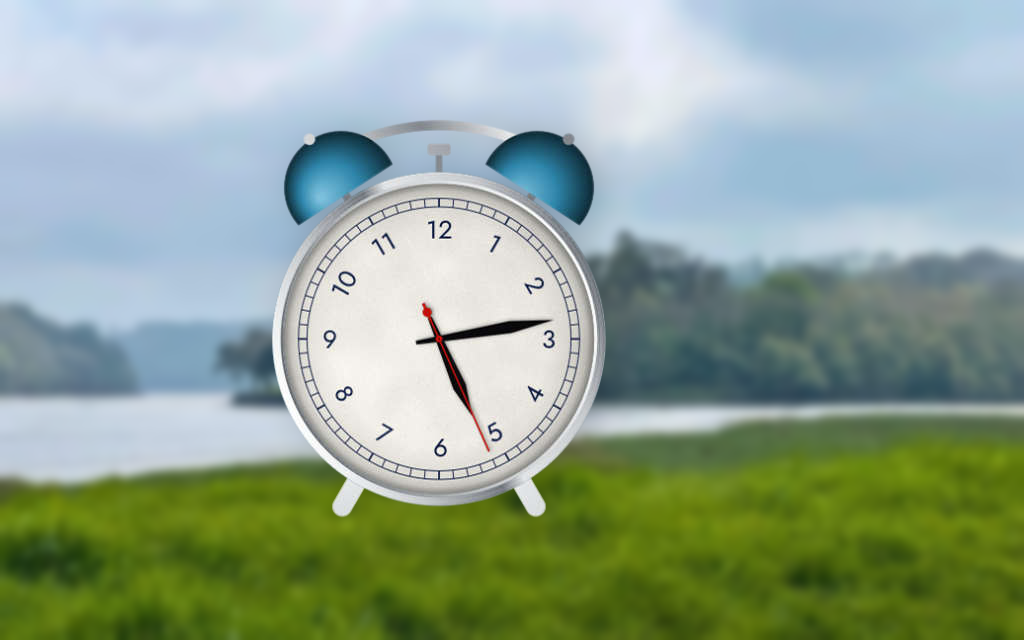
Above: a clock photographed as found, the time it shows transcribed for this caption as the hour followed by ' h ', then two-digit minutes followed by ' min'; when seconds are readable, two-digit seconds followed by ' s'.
5 h 13 min 26 s
